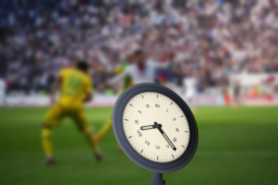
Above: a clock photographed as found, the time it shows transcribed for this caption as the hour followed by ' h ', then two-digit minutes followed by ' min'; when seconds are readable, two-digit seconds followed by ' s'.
8 h 23 min
